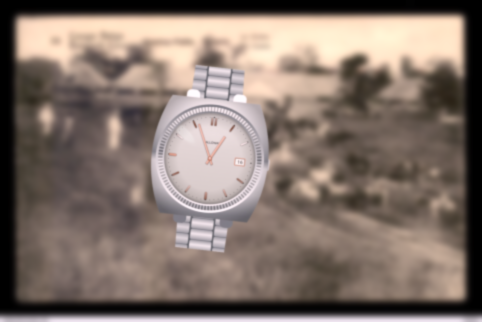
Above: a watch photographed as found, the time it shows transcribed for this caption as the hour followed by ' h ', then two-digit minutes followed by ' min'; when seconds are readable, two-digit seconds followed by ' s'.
12 h 56 min
